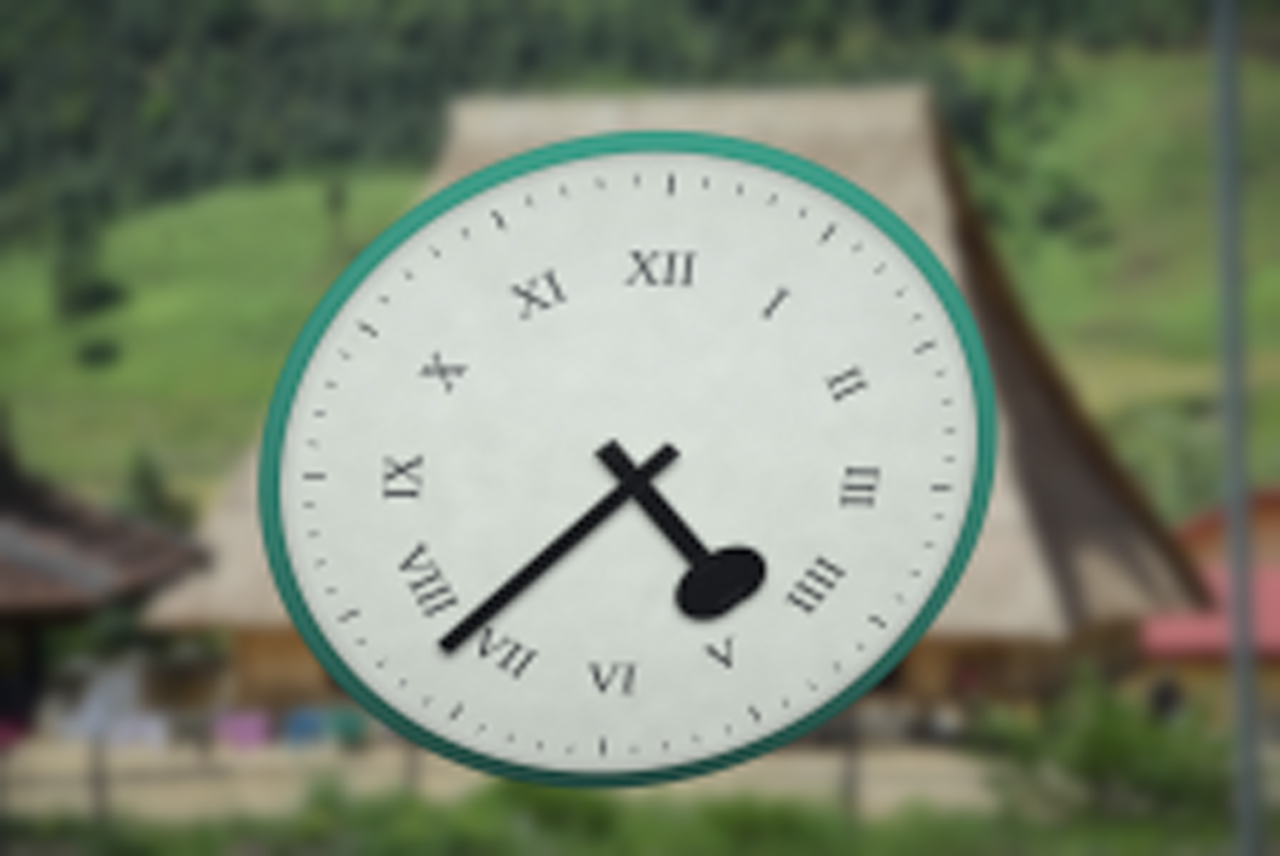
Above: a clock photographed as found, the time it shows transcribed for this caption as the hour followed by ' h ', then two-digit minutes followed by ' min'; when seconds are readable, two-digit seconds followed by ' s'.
4 h 37 min
